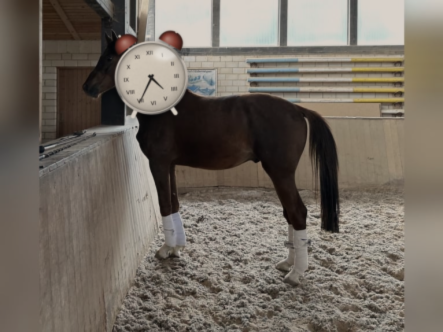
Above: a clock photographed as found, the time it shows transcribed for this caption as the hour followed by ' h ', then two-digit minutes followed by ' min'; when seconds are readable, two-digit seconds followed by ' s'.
4 h 35 min
